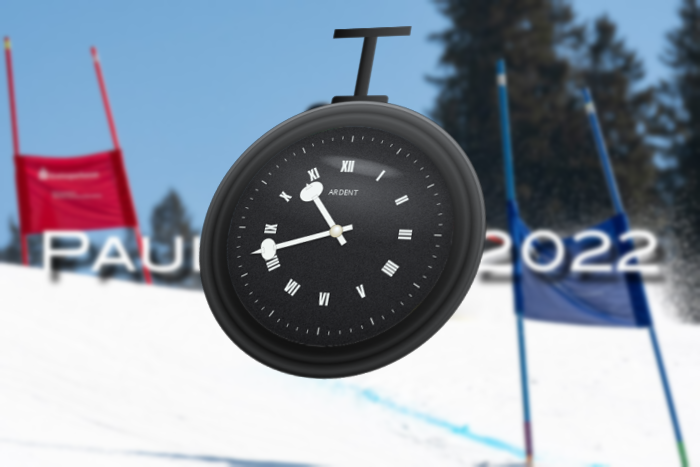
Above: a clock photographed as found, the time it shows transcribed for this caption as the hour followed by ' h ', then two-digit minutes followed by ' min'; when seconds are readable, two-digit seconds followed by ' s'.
10 h 42 min
